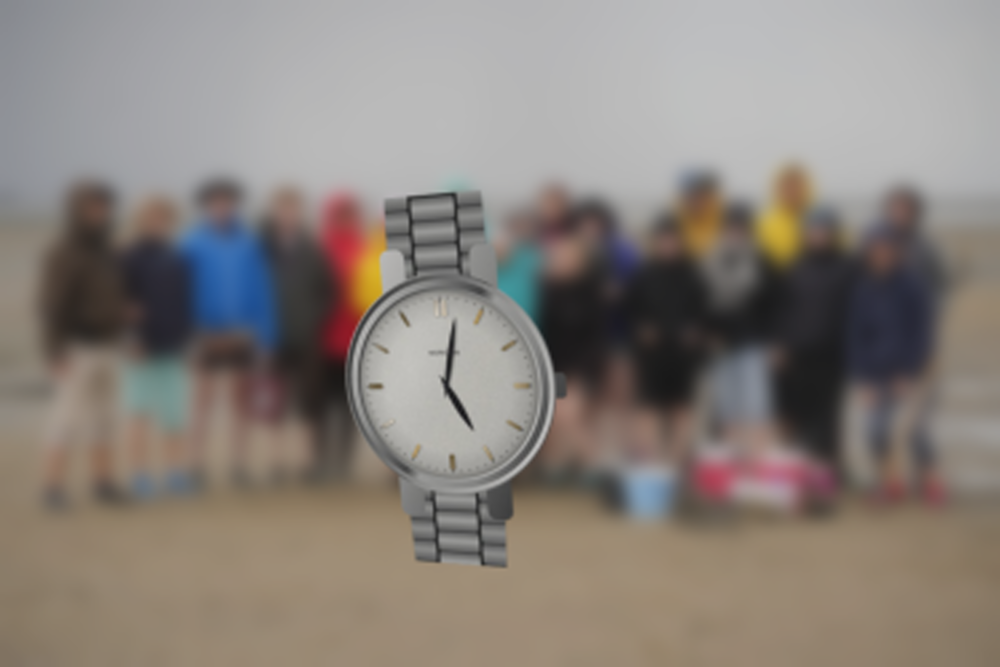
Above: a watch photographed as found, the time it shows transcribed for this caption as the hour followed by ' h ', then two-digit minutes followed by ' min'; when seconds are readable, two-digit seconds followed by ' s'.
5 h 02 min
